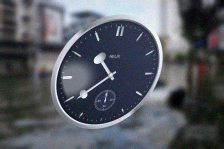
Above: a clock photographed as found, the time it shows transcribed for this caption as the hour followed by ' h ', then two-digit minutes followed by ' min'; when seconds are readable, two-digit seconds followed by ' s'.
10 h 39 min
